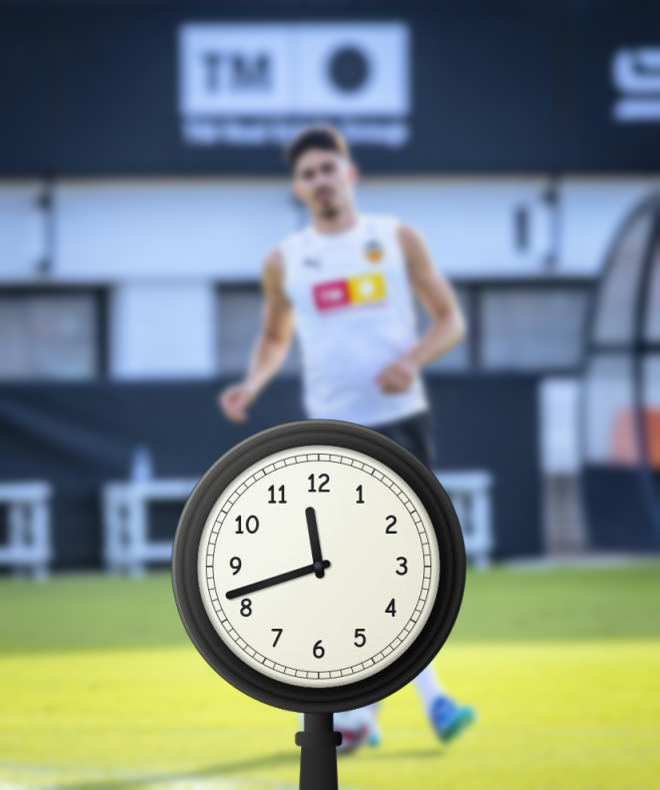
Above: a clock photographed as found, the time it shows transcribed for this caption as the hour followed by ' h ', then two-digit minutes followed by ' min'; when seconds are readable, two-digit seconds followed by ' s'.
11 h 42 min
